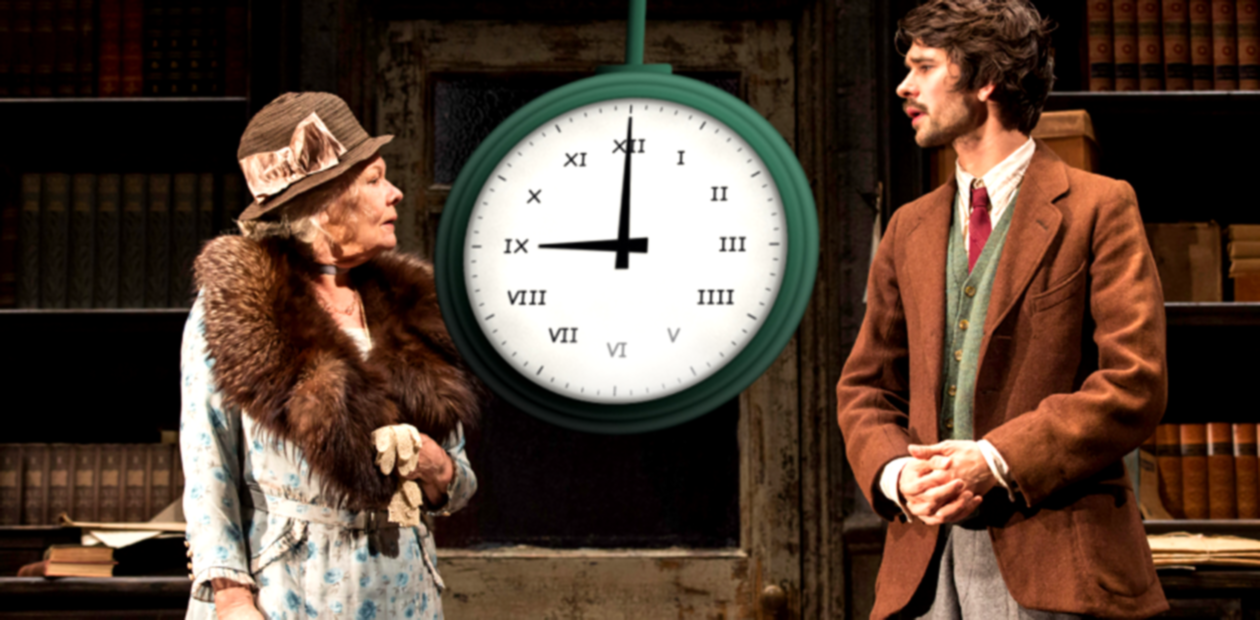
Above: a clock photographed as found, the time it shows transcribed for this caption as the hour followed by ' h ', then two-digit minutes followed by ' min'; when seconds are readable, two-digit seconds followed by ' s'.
9 h 00 min
